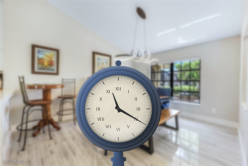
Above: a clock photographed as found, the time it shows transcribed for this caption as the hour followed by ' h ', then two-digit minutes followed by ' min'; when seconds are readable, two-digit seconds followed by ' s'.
11 h 20 min
